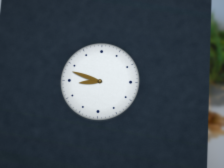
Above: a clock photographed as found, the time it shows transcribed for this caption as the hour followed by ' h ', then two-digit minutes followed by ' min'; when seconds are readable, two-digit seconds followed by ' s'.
8 h 48 min
